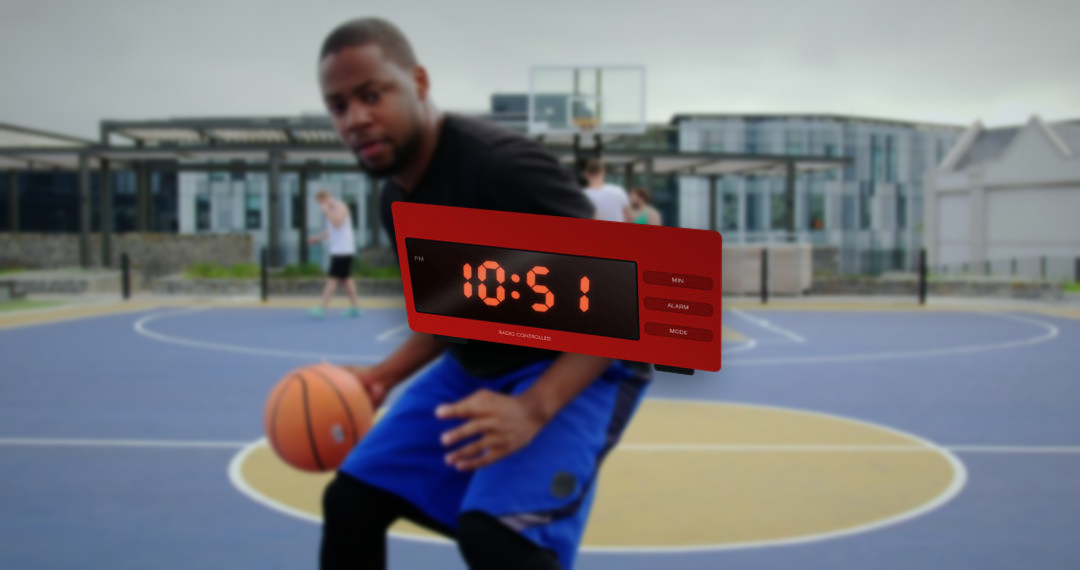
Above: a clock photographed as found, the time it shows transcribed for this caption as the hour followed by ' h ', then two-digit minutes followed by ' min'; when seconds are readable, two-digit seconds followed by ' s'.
10 h 51 min
